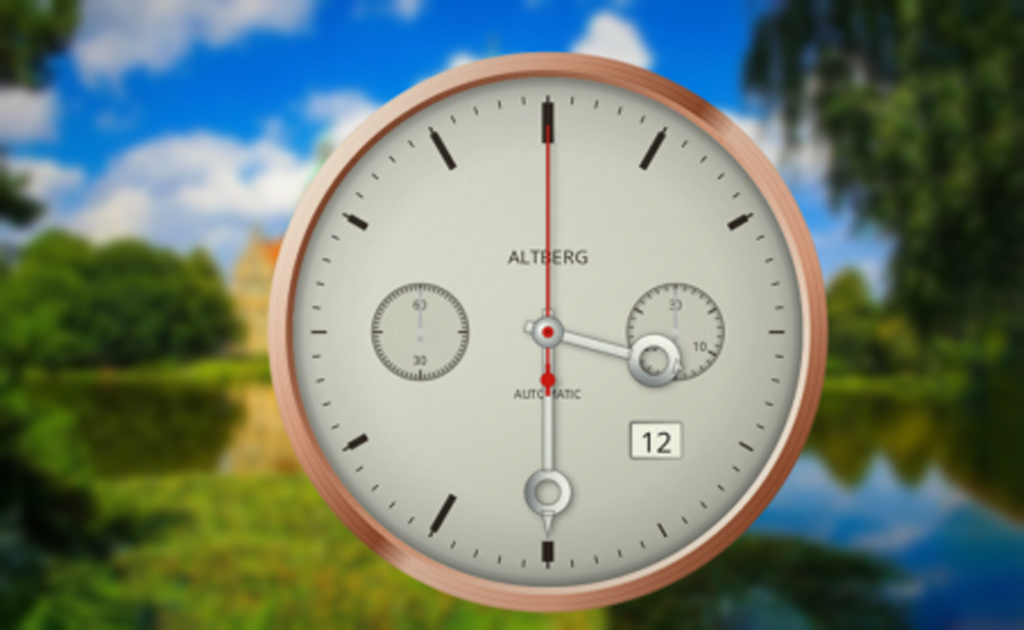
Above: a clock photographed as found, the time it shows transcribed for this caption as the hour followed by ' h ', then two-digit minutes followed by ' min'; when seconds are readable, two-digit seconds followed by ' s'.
3 h 30 min
